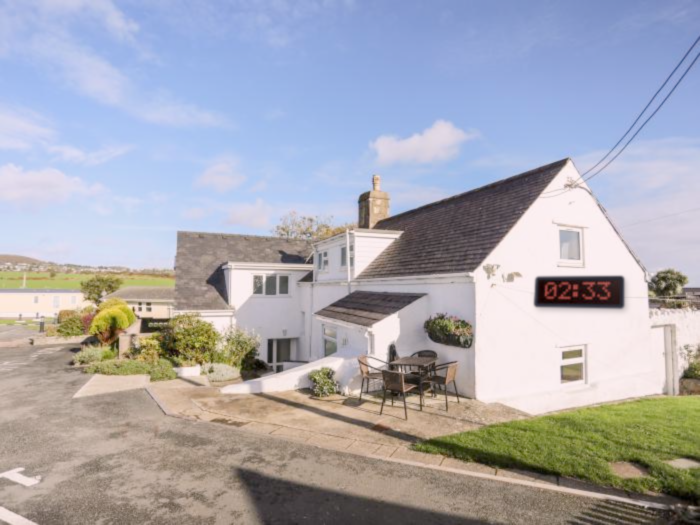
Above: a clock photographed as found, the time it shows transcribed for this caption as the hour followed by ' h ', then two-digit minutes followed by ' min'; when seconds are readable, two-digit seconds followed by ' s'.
2 h 33 min
